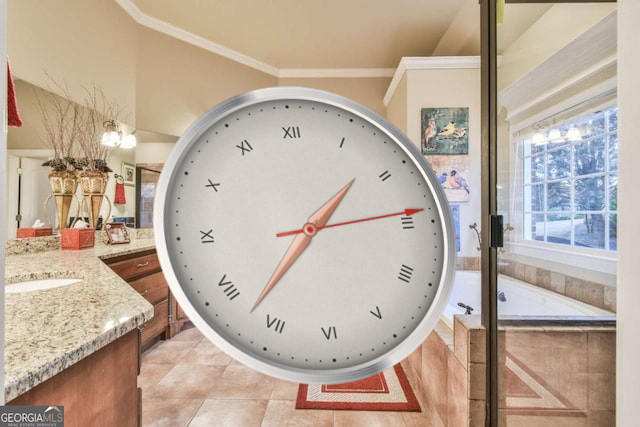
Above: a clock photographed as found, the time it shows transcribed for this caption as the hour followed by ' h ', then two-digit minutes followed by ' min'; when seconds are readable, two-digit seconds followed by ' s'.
1 h 37 min 14 s
